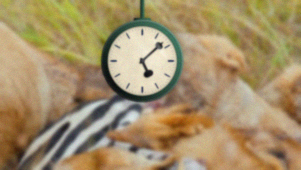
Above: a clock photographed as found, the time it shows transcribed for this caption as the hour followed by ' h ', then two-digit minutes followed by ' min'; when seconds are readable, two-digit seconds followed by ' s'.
5 h 08 min
